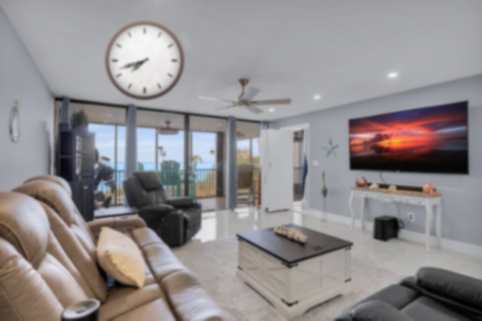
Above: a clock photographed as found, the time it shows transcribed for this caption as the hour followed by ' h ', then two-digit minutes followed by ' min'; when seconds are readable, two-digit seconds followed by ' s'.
7 h 42 min
